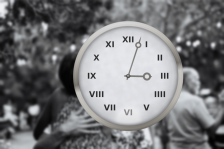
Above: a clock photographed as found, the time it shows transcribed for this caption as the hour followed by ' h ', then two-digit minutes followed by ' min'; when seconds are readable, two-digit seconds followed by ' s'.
3 h 03 min
